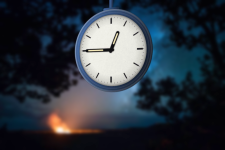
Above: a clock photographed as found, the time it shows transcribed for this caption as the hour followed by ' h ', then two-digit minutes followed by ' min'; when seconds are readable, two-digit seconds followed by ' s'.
12 h 45 min
